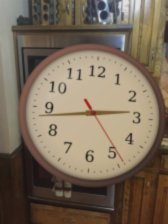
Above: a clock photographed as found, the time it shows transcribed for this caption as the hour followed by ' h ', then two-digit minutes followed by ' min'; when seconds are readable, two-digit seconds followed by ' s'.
2 h 43 min 24 s
